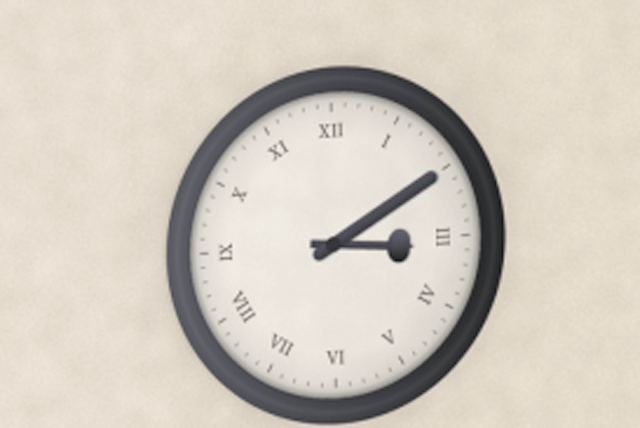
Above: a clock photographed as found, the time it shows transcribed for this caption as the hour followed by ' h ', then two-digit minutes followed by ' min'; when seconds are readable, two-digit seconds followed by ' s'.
3 h 10 min
